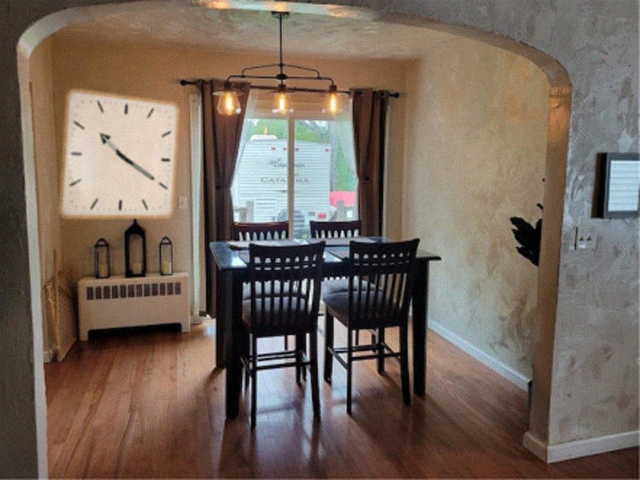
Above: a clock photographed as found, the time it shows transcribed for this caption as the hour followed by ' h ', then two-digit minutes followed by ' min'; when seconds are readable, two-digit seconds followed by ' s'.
10 h 20 min
